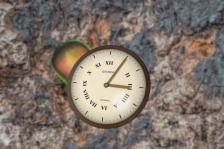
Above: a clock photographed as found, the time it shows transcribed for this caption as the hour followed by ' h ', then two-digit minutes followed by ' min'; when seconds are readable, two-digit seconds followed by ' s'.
3 h 05 min
